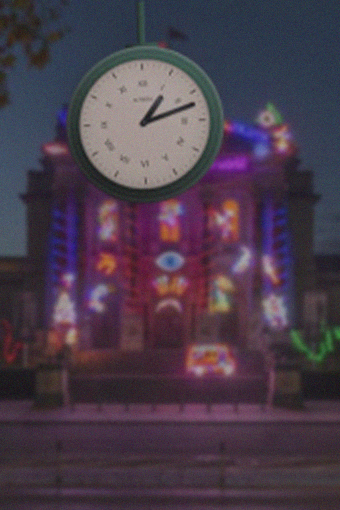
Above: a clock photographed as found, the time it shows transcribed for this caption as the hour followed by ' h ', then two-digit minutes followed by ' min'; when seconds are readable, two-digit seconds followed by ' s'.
1 h 12 min
